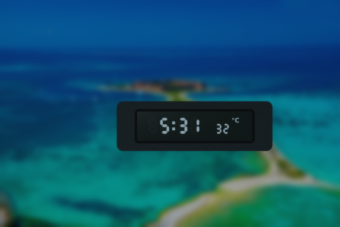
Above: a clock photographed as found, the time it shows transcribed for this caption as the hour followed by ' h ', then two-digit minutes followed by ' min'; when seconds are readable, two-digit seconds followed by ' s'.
5 h 31 min
